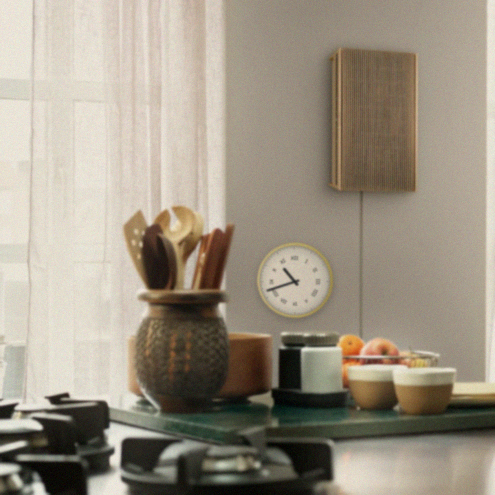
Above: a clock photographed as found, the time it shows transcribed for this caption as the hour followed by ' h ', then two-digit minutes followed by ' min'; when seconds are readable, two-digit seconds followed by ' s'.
10 h 42 min
